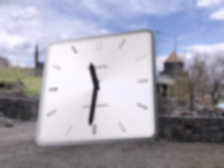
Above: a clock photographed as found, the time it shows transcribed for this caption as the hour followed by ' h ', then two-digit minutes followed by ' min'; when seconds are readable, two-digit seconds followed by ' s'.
11 h 31 min
